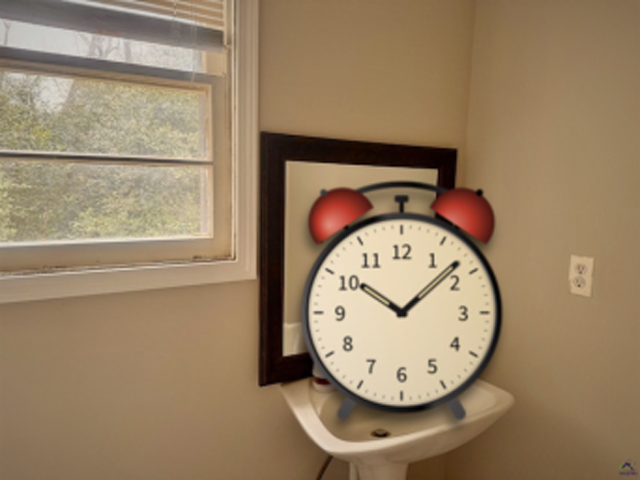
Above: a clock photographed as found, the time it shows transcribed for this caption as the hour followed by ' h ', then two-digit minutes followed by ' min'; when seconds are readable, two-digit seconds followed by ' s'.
10 h 08 min
